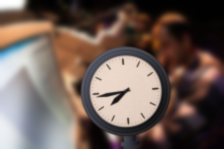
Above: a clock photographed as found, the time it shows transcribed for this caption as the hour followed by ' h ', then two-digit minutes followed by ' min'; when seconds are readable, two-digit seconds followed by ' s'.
7 h 44 min
